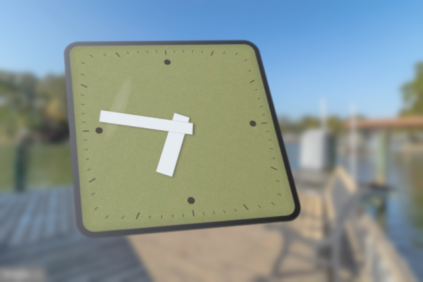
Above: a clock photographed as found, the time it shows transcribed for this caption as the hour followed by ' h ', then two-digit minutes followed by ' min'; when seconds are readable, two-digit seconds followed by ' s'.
6 h 47 min
